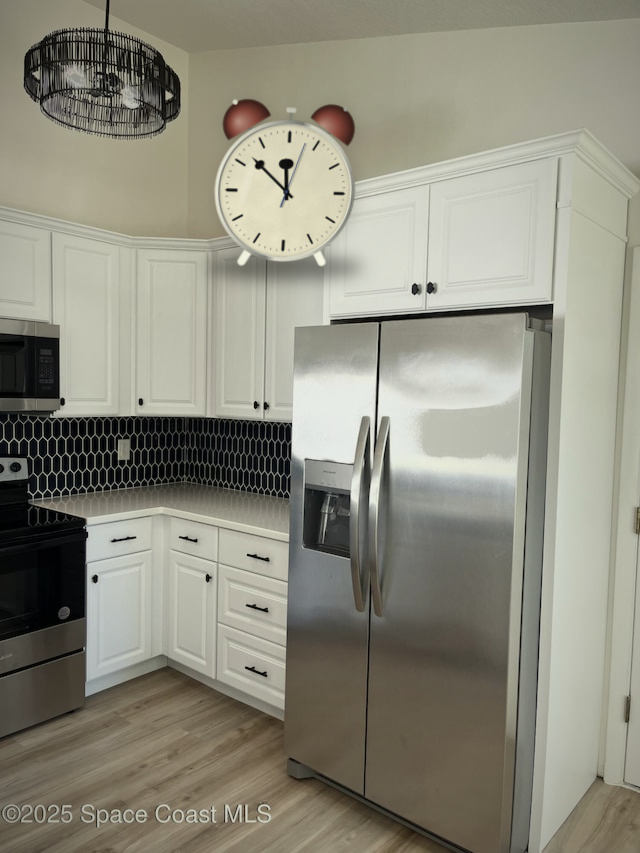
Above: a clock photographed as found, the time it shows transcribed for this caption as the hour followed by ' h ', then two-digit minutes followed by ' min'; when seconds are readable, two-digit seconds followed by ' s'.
11 h 52 min 03 s
